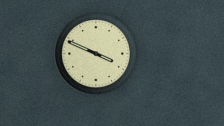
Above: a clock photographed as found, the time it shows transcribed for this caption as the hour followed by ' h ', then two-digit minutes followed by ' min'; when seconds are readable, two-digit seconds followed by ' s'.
3 h 49 min
